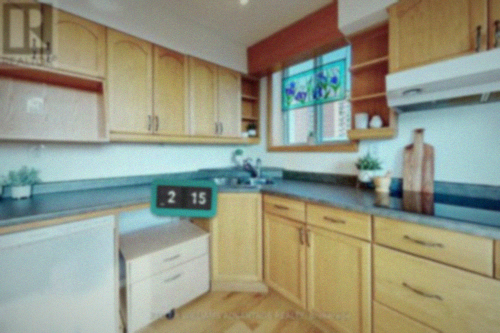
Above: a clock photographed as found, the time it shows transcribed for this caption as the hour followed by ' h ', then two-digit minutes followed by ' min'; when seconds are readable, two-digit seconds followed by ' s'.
2 h 15 min
